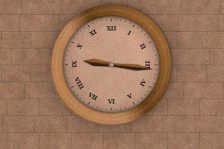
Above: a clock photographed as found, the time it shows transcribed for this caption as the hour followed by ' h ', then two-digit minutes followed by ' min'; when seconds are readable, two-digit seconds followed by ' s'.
9 h 16 min
